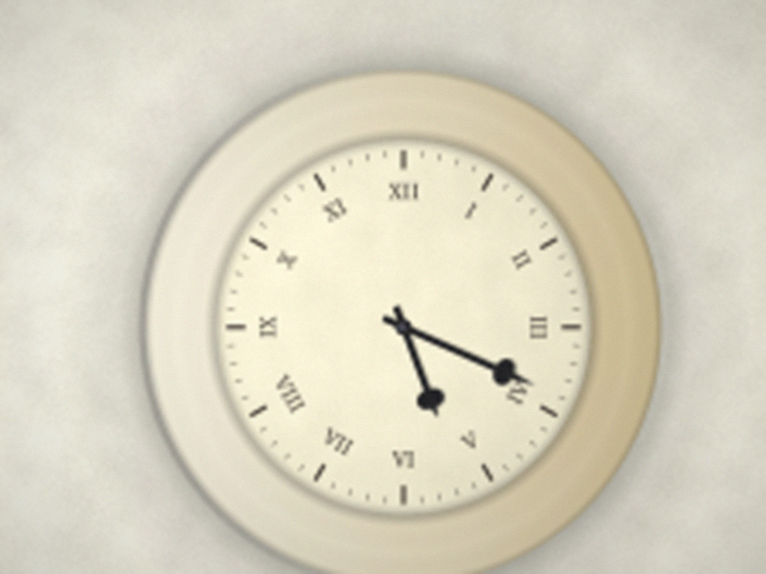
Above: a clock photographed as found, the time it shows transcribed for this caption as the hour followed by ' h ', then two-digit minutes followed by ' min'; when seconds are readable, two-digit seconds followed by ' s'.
5 h 19 min
